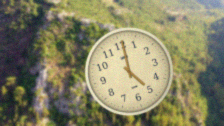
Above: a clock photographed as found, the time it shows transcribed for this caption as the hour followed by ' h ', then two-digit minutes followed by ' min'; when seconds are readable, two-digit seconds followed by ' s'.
5 h 01 min
